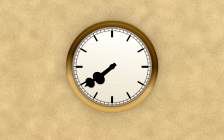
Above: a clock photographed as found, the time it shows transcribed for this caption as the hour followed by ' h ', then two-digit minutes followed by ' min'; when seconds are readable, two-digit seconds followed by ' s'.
7 h 39 min
